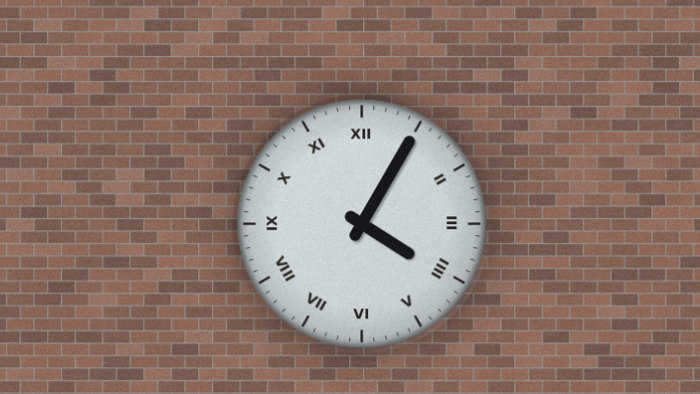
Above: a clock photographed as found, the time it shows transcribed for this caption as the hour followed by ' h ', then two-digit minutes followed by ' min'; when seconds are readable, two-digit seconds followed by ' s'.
4 h 05 min
